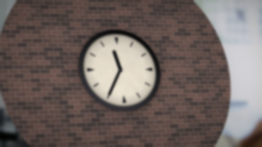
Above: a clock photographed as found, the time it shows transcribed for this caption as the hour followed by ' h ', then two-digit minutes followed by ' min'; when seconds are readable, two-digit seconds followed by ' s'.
11 h 35 min
